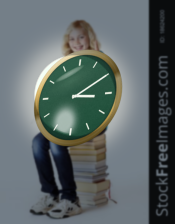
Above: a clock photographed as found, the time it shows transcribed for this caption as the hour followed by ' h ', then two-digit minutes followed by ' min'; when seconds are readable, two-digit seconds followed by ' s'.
3 h 10 min
